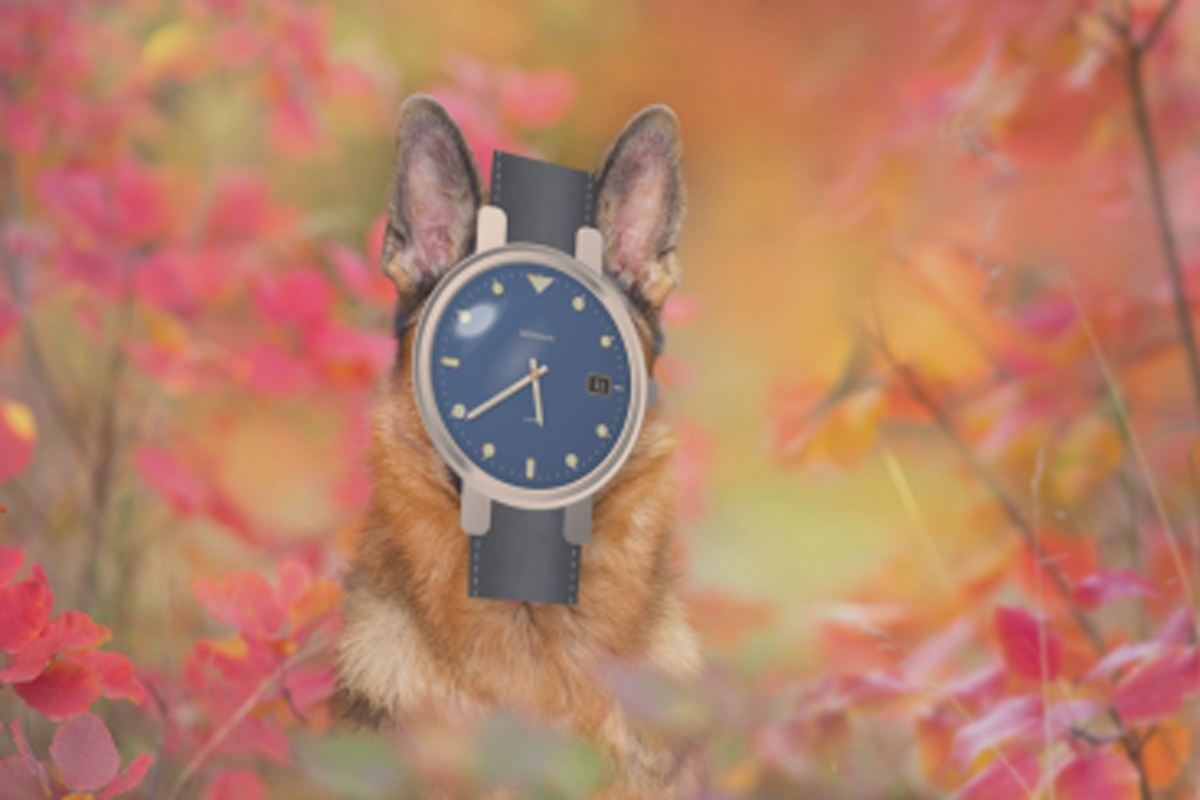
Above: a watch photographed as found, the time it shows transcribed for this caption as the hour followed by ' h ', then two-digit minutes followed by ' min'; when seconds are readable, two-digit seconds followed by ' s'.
5 h 39 min
